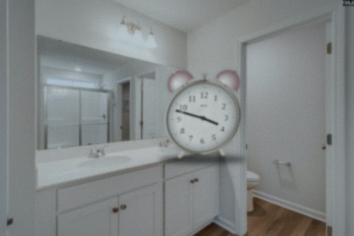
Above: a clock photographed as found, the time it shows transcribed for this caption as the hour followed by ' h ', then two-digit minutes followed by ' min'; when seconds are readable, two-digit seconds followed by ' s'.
3 h 48 min
